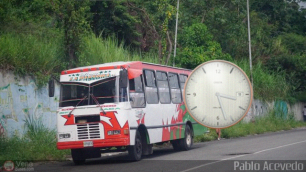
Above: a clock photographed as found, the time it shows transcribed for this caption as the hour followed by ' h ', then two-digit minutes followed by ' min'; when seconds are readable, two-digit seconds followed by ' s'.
3 h 27 min
